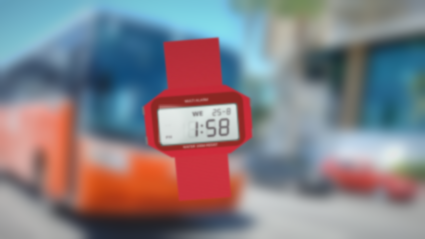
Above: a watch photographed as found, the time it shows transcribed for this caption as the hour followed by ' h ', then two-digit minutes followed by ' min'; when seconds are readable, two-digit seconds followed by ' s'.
1 h 58 min
